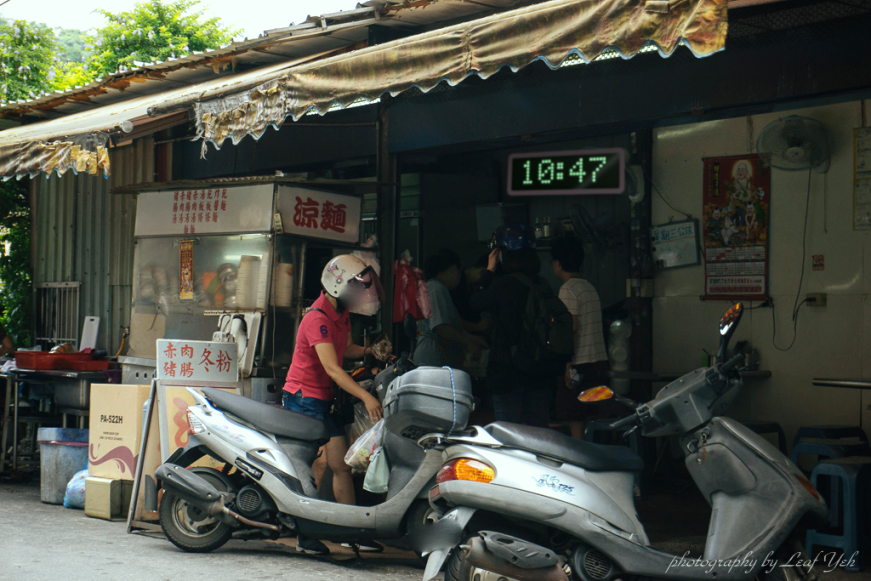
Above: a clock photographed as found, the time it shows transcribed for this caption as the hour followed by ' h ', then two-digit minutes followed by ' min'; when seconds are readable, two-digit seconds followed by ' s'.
10 h 47 min
